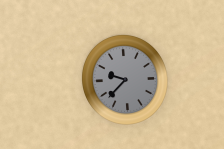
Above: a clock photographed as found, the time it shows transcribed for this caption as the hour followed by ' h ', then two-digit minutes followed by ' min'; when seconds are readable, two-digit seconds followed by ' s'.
9 h 38 min
